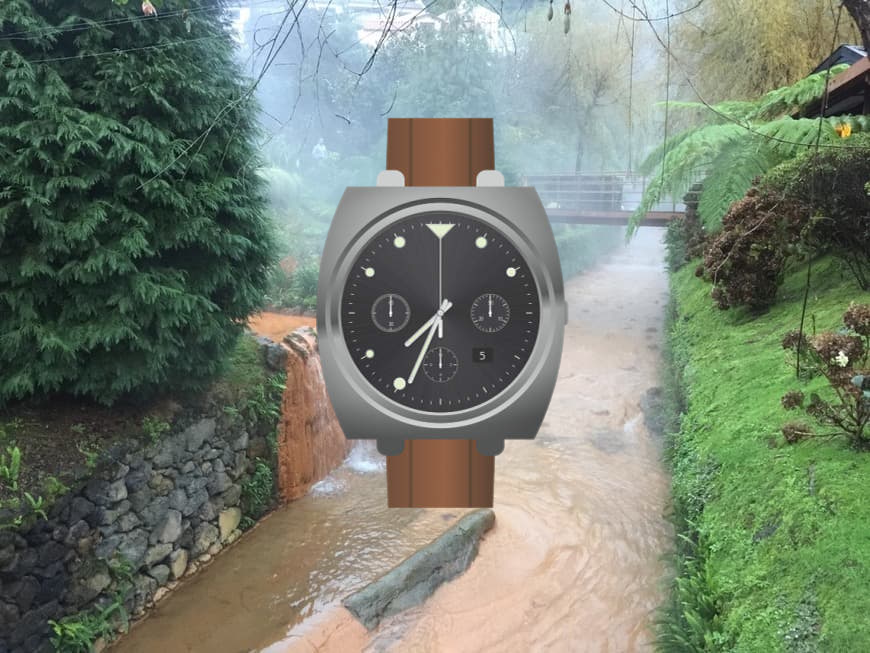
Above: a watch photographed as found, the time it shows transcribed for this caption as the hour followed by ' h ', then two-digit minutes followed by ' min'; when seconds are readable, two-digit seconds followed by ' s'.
7 h 34 min
